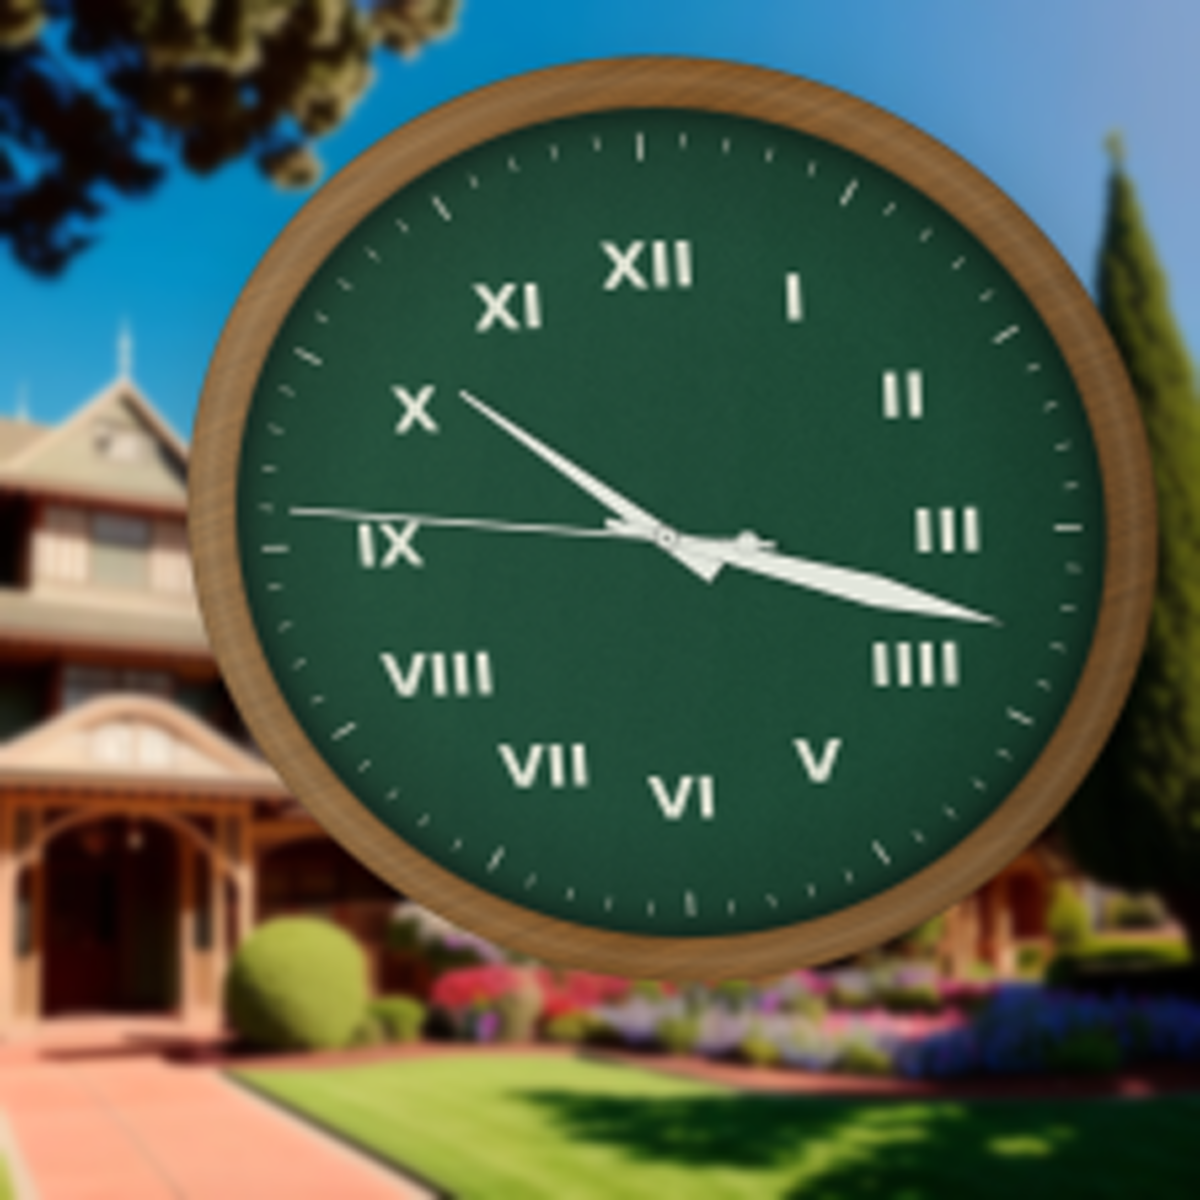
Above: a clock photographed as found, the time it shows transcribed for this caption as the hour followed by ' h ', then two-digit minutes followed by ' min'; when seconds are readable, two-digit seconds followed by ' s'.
10 h 17 min 46 s
